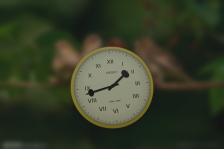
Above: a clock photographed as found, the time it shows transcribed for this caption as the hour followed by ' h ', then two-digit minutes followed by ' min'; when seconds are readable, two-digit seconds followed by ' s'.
1 h 43 min
